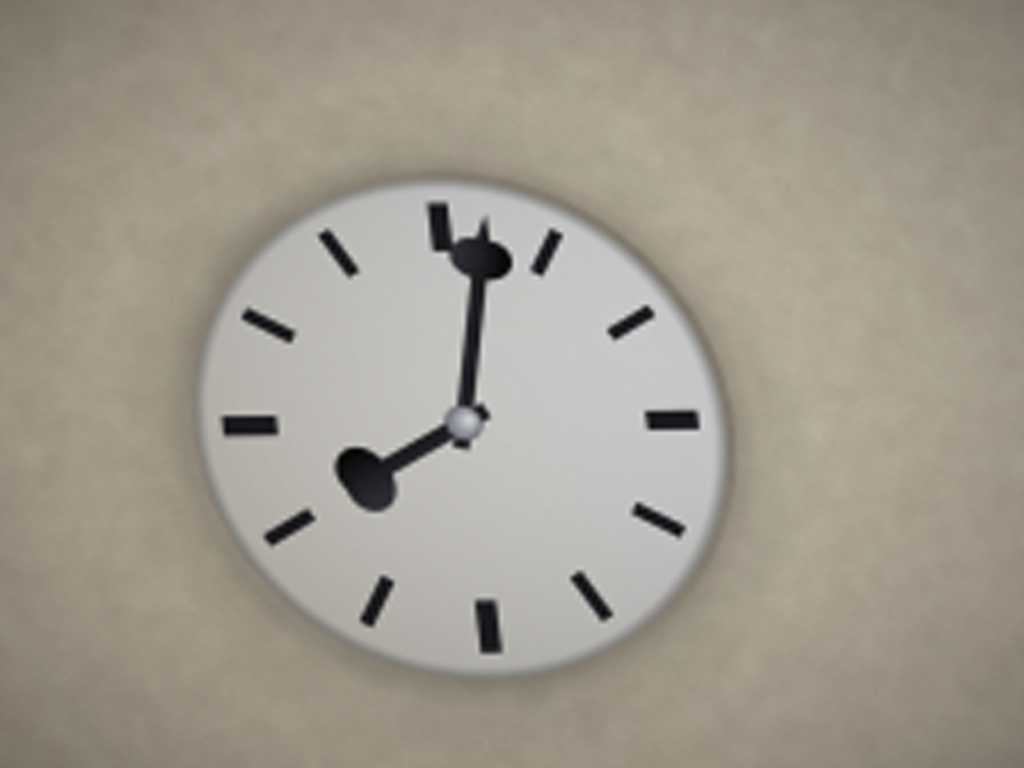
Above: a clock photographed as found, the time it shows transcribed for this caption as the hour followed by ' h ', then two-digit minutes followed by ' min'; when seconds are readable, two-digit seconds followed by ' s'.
8 h 02 min
